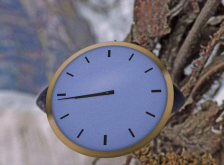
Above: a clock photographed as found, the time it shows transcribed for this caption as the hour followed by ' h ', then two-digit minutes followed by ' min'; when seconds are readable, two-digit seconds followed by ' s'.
8 h 44 min
